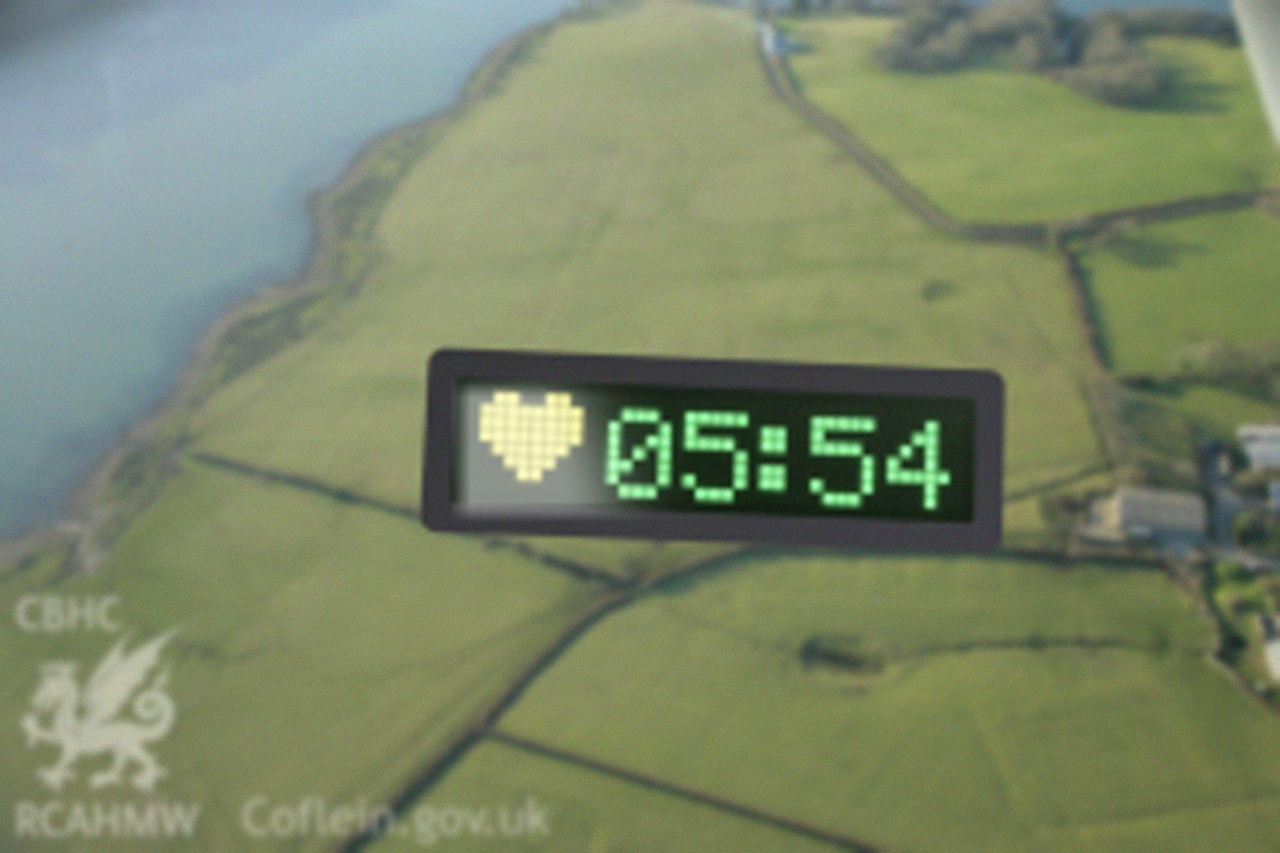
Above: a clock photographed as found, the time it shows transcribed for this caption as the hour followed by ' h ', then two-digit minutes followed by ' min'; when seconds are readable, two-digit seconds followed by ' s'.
5 h 54 min
